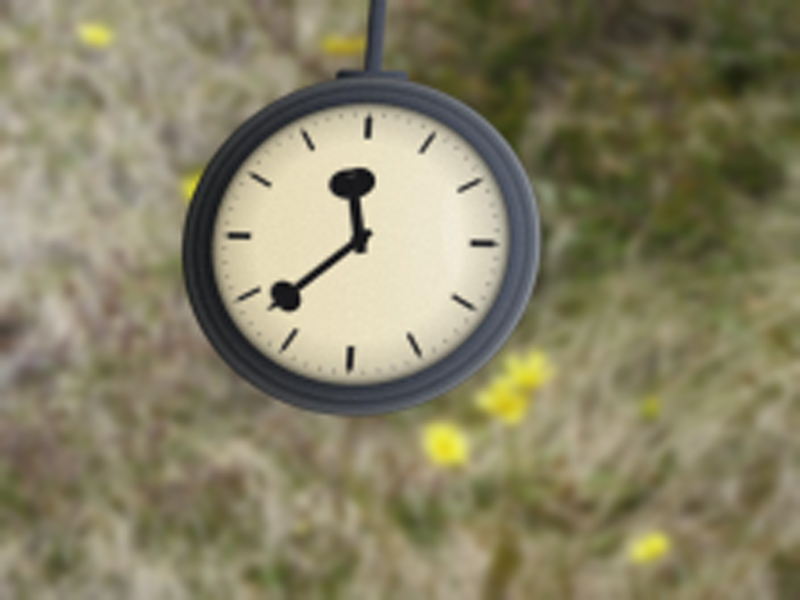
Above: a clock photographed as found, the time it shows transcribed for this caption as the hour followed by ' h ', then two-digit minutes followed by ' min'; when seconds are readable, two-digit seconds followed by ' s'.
11 h 38 min
